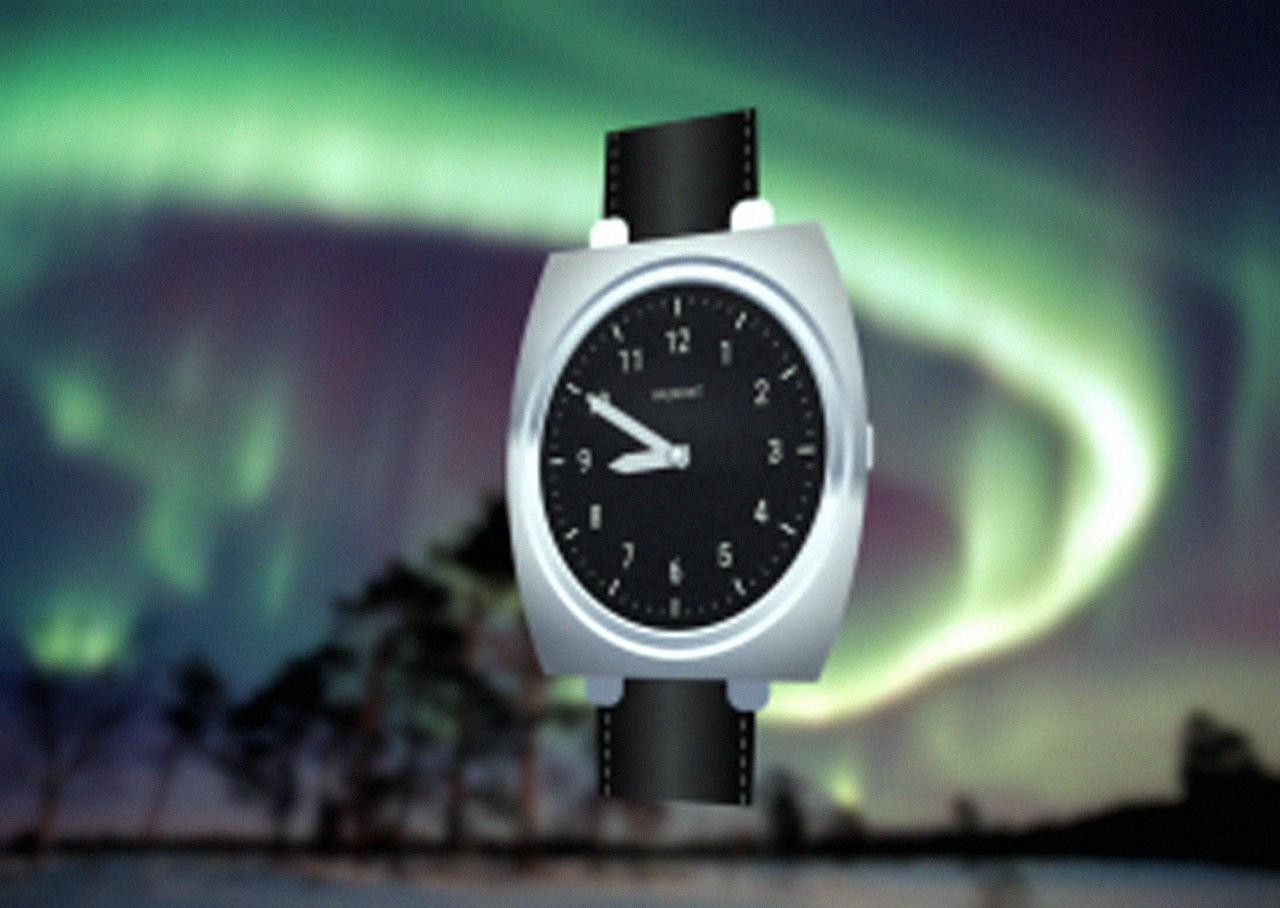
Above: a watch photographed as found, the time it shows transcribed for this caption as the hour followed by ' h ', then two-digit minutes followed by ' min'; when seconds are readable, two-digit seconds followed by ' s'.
8 h 50 min
